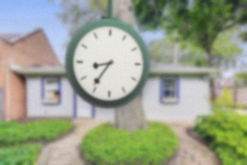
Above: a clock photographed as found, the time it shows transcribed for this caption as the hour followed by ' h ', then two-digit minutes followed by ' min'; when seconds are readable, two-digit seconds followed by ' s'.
8 h 36 min
